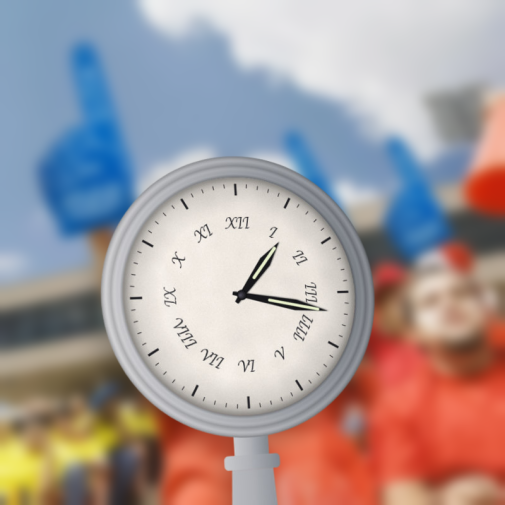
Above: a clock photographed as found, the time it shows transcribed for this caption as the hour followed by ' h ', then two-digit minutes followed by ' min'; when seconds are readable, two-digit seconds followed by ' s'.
1 h 17 min
